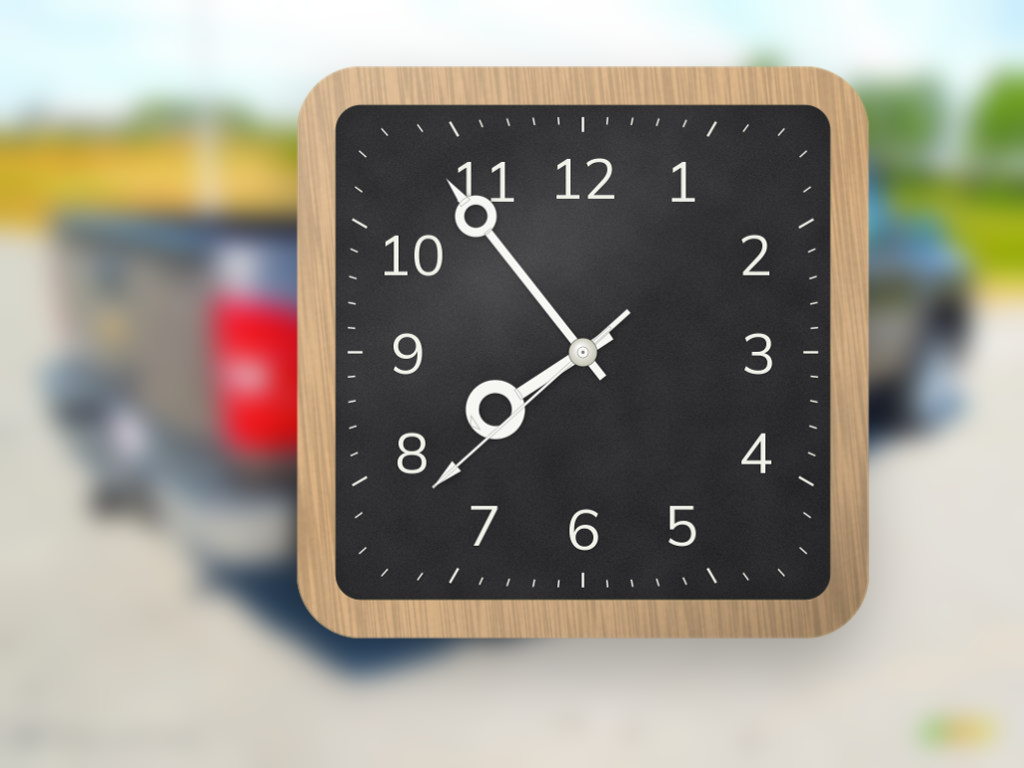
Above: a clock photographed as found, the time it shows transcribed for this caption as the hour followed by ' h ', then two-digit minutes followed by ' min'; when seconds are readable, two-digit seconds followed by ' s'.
7 h 53 min 38 s
